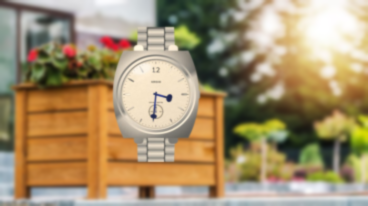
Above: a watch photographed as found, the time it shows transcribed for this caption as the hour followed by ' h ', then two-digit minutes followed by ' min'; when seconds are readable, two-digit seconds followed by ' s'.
3 h 31 min
